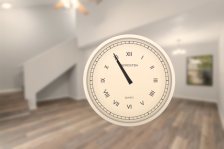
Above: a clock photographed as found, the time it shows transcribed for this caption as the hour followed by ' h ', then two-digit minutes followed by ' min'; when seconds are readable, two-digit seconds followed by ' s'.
10 h 55 min
